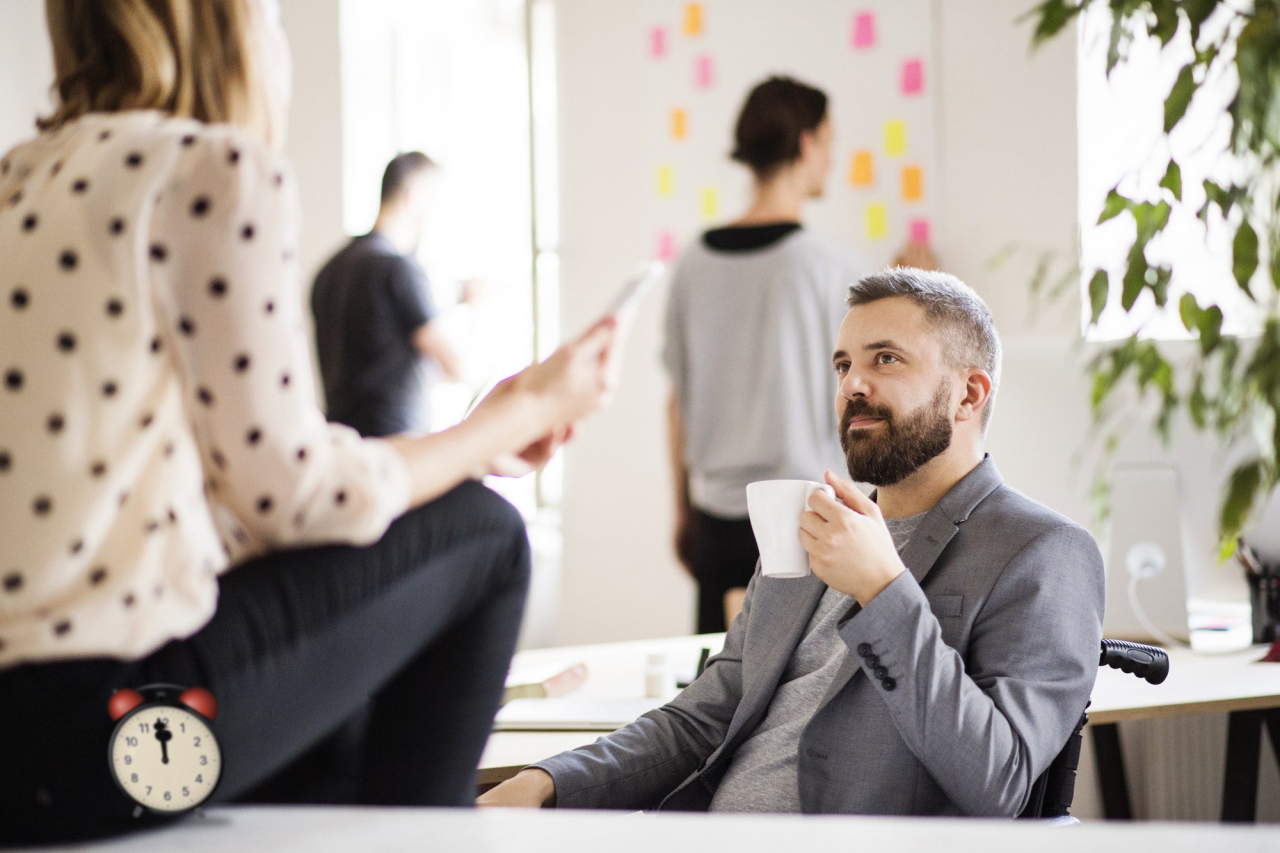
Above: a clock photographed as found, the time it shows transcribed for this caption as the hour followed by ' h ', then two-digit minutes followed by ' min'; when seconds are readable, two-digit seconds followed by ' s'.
11 h 59 min
